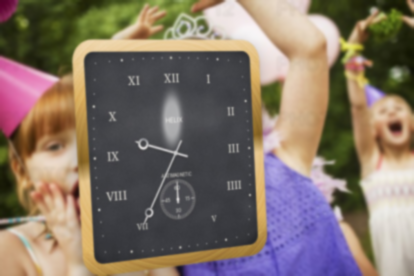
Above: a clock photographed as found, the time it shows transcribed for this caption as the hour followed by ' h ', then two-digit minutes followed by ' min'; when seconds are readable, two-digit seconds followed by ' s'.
9 h 35 min
